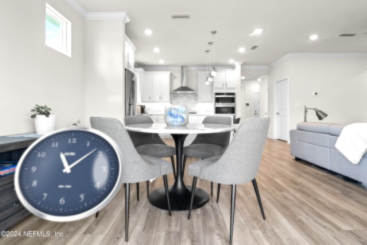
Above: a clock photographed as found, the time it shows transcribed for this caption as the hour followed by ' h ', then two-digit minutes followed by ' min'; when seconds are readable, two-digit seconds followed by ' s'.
11 h 08 min
